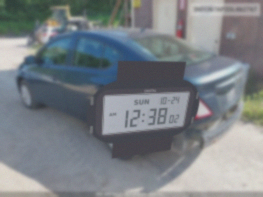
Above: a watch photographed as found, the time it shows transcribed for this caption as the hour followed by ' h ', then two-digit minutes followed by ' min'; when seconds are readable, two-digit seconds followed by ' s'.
12 h 38 min
